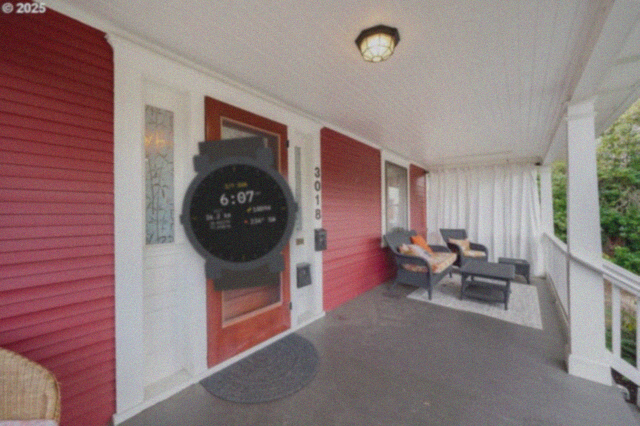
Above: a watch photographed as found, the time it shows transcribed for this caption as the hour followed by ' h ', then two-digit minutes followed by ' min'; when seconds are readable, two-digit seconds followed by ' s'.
6 h 07 min
